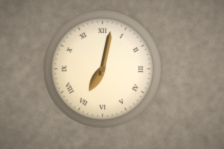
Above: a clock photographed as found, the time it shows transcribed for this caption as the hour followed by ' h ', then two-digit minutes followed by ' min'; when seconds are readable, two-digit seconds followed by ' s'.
7 h 02 min
